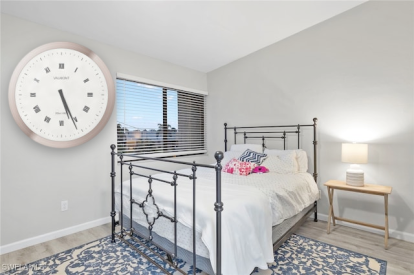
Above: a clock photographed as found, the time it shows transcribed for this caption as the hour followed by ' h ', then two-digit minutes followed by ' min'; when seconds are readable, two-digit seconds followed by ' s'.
5 h 26 min
